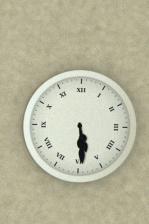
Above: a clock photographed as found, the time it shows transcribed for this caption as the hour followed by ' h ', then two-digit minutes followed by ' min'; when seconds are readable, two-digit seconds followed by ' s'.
5 h 29 min
